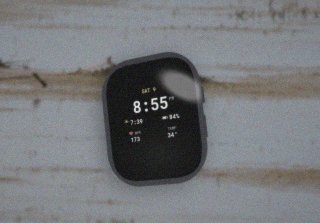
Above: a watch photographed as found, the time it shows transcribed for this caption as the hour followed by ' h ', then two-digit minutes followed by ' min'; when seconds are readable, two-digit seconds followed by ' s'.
8 h 55 min
